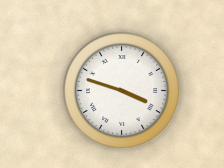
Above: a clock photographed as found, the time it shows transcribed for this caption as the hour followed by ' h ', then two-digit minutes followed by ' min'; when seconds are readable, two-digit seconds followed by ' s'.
3 h 48 min
